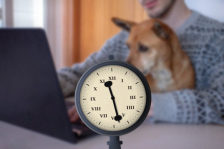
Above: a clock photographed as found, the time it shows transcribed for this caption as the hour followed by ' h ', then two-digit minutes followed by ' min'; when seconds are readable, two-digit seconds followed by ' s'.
11 h 28 min
